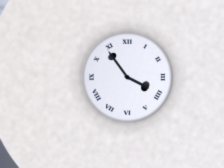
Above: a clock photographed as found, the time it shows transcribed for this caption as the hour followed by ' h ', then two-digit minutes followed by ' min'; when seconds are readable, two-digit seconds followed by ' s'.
3 h 54 min
